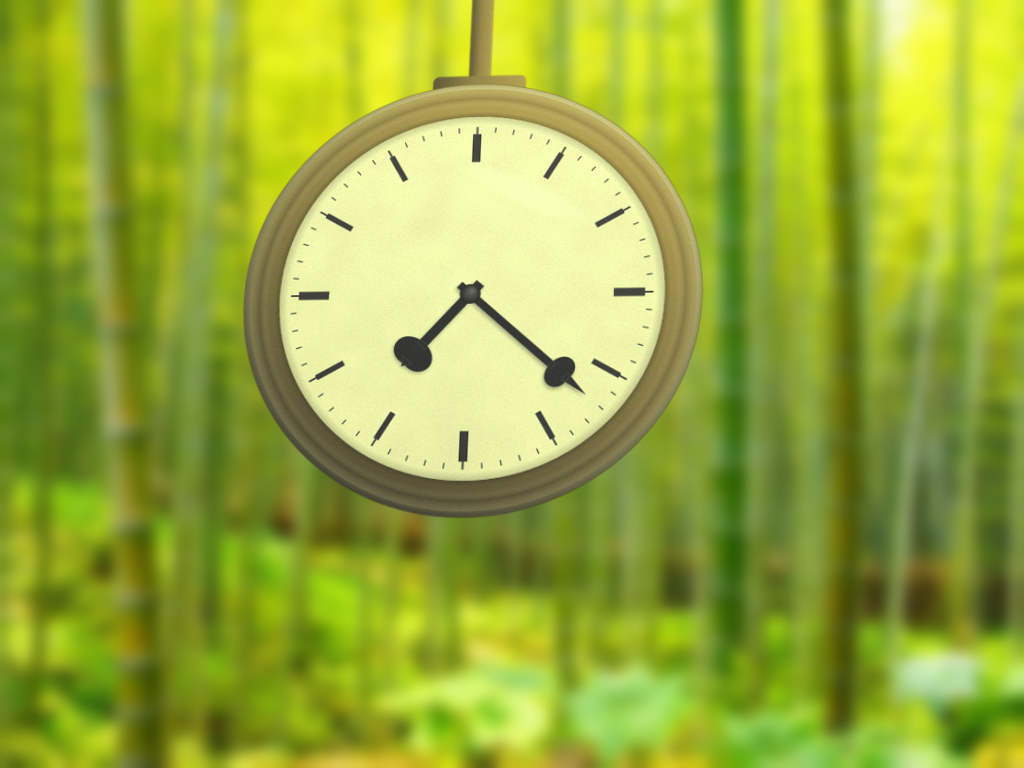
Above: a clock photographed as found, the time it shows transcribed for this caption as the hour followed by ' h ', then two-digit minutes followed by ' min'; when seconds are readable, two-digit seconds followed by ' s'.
7 h 22 min
